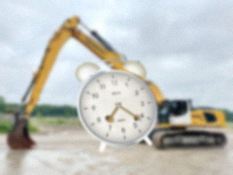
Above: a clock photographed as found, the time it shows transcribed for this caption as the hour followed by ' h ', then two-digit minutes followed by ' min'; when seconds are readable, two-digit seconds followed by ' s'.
7 h 22 min
